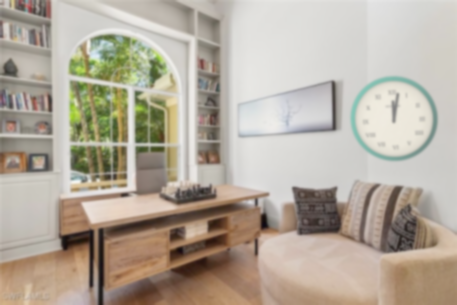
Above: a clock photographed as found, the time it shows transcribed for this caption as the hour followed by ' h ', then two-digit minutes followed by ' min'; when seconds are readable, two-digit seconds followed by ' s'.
12 h 02 min
